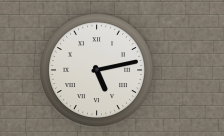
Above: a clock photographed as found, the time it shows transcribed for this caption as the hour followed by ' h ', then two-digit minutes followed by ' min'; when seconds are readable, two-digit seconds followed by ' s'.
5 h 13 min
